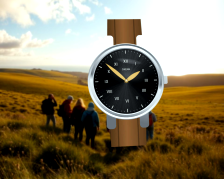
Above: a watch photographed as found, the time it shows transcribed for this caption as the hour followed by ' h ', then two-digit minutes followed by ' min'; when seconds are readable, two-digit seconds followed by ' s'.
1 h 52 min
